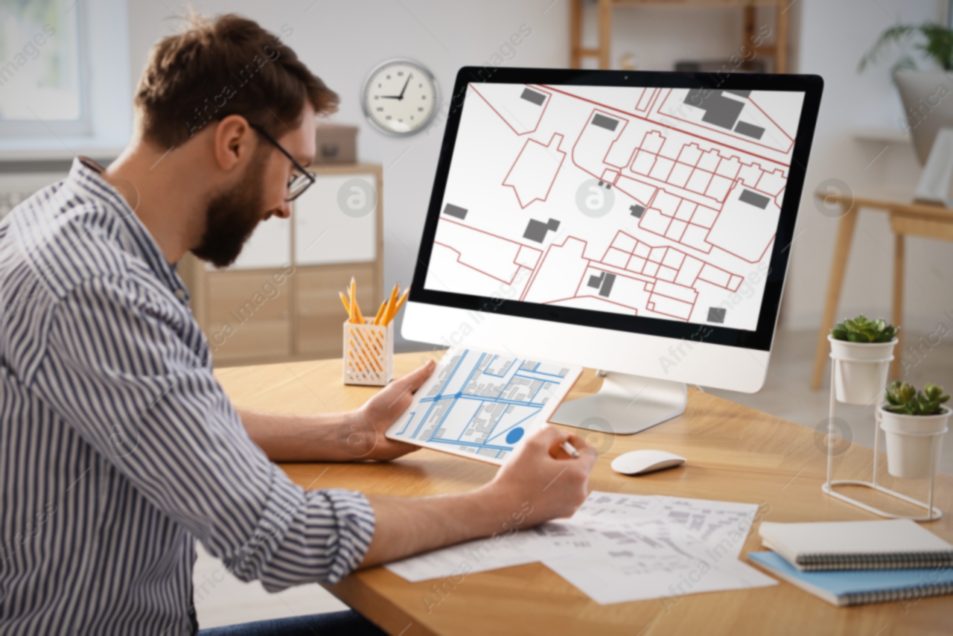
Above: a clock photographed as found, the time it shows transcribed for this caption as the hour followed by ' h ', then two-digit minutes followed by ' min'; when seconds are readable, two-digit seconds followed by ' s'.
9 h 04 min
